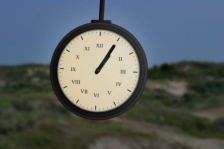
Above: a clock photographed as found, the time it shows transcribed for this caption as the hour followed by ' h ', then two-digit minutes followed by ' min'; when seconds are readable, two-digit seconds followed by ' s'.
1 h 05 min
